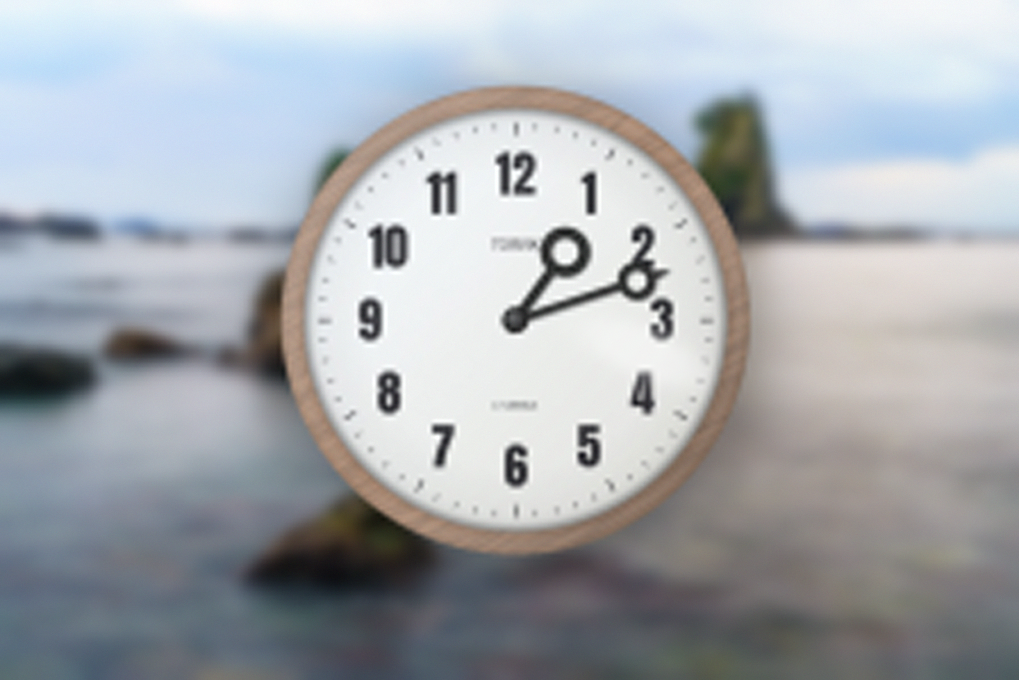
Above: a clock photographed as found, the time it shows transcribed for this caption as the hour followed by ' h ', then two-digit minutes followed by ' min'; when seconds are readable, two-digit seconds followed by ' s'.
1 h 12 min
